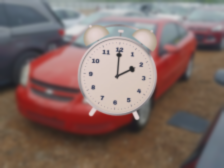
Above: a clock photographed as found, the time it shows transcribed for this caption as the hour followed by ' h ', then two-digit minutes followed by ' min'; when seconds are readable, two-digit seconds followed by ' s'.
2 h 00 min
